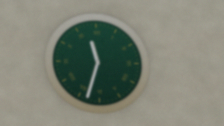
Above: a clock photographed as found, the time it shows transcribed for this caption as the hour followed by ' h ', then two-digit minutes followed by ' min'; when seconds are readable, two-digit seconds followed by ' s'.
11 h 33 min
